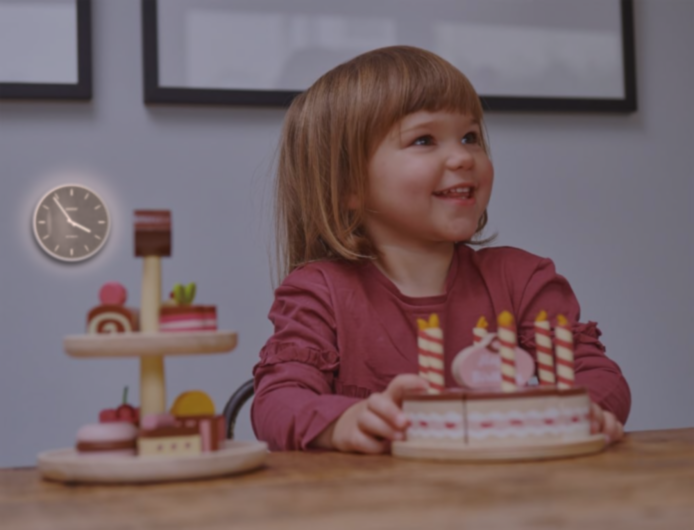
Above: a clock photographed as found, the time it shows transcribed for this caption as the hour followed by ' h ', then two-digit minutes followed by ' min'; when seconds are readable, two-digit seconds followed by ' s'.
3 h 54 min
